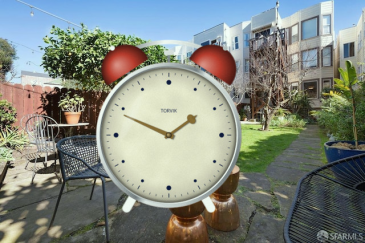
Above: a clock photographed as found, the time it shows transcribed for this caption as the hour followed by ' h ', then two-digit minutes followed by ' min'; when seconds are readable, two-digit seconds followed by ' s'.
1 h 49 min
